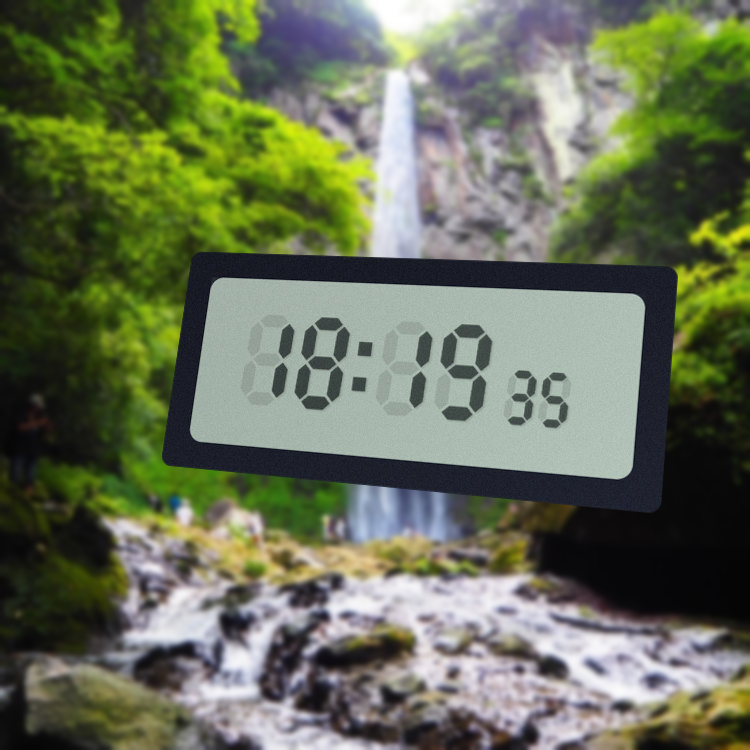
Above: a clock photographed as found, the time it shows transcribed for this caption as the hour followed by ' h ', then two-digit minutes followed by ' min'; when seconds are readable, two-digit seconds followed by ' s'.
18 h 19 min 35 s
